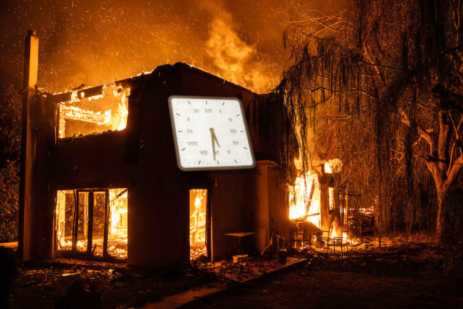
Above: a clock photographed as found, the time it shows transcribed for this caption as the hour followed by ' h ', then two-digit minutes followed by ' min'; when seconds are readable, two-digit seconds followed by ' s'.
5 h 31 min
